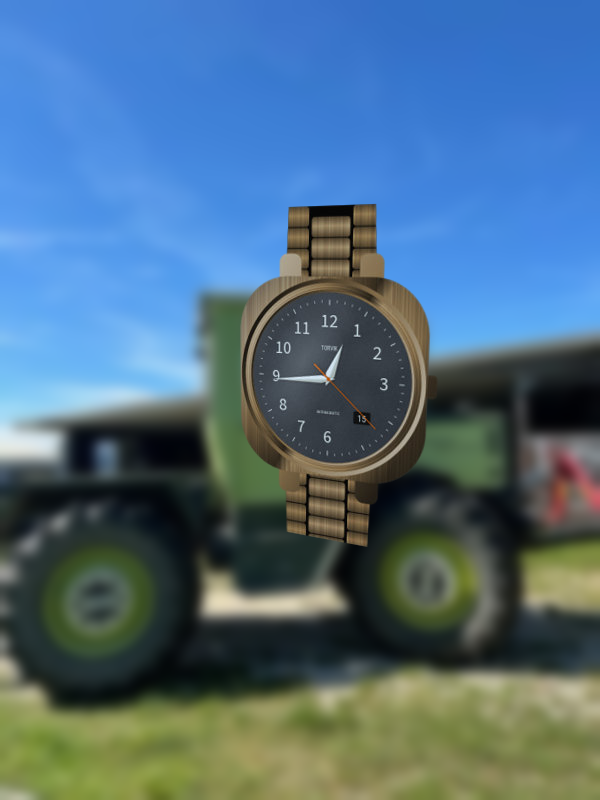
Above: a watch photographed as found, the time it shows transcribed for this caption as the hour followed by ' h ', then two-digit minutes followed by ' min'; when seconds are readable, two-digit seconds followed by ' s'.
12 h 44 min 22 s
